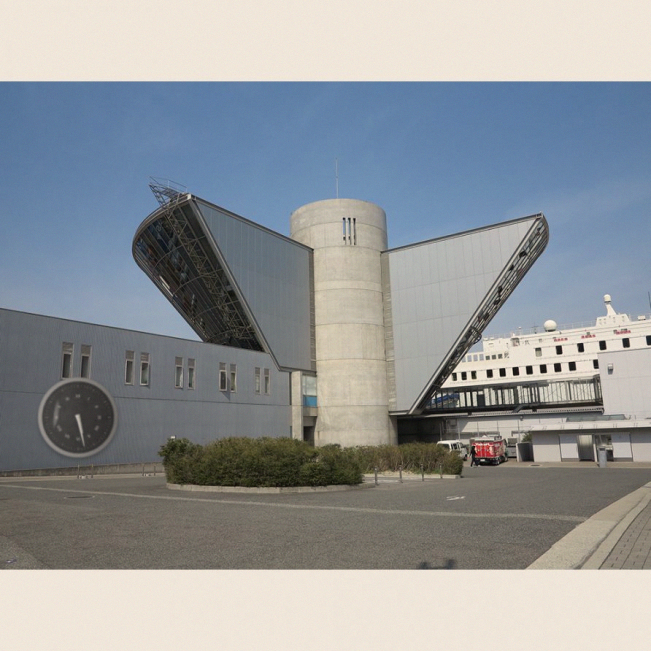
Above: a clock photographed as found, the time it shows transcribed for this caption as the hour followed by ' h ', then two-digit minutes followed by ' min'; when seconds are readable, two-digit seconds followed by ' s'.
5 h 28 min
